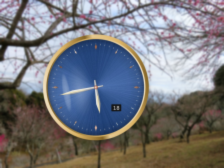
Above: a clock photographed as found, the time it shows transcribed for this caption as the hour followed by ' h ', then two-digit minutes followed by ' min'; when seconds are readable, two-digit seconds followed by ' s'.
5 h 43 min
